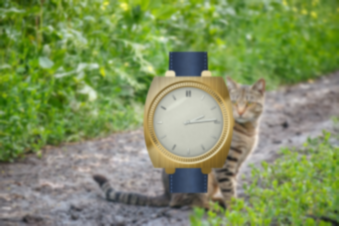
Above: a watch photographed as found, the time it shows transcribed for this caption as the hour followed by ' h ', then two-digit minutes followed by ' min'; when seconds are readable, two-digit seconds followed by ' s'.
2 h 14 min
